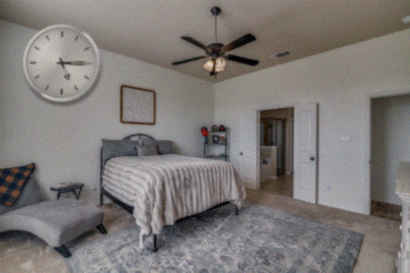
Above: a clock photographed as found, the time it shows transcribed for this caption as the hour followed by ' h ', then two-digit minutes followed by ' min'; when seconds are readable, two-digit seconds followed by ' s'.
5 h 15 min
